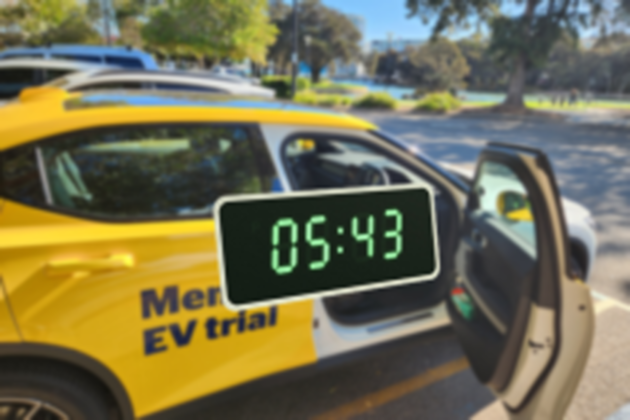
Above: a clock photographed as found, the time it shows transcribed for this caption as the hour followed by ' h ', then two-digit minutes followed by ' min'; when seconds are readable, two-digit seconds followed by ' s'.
5 h 43 min
